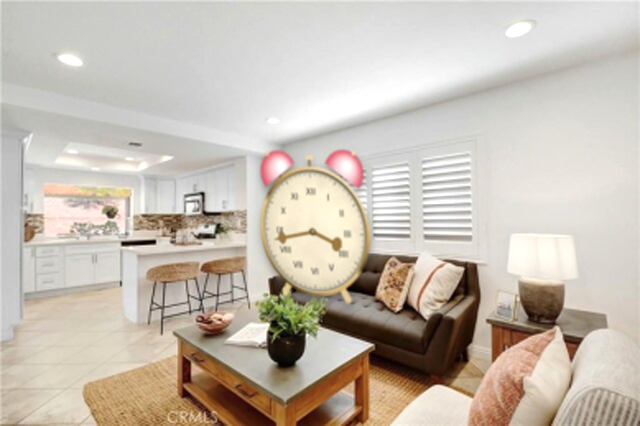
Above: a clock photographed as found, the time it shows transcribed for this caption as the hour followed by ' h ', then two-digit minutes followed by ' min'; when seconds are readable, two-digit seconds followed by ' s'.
3 h 43 min
